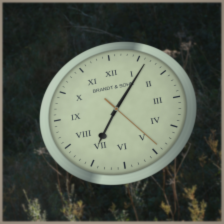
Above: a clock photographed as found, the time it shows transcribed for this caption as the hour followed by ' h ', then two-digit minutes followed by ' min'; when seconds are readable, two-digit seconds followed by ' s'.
7 h 06 min 24 s
